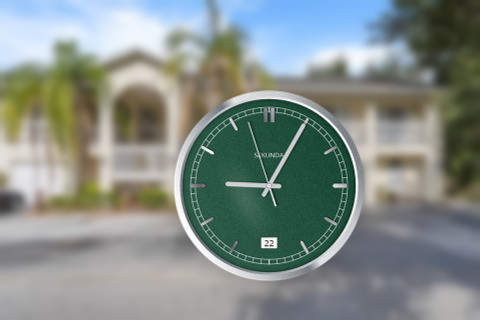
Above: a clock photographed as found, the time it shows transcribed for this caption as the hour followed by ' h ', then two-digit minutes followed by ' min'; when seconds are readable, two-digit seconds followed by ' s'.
9 h 04 min 57 s
